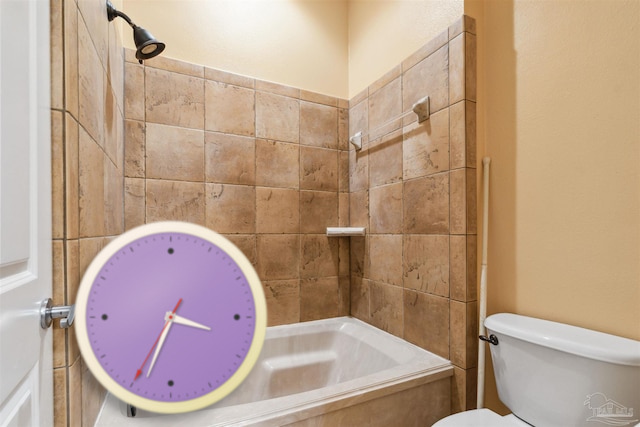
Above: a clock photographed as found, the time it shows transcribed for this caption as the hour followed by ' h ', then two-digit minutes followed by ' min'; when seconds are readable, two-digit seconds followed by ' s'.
3 h 33 min 35 s
